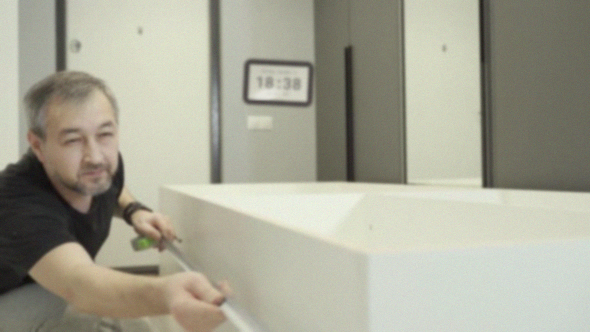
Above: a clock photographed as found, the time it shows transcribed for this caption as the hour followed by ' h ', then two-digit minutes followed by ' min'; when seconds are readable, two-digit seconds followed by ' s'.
18 h 38 min
